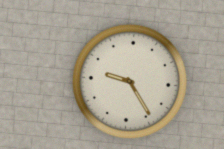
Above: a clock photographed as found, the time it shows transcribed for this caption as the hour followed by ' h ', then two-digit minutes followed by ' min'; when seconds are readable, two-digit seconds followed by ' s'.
9 h 24 min
